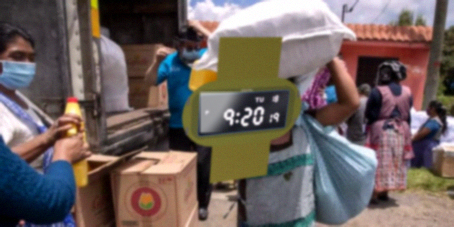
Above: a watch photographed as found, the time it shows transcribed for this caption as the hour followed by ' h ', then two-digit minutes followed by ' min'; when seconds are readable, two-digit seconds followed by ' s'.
9 h 20 min 19 s
